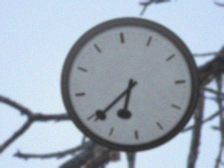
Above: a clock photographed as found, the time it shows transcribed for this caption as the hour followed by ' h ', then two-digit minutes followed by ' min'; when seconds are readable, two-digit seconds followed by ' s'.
6 h 39 min
